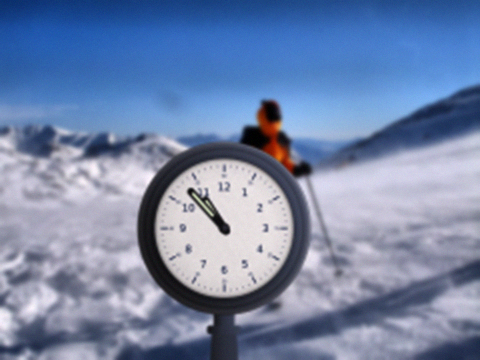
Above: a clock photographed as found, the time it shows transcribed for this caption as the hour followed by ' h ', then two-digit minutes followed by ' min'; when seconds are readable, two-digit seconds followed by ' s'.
10 h 53 min
